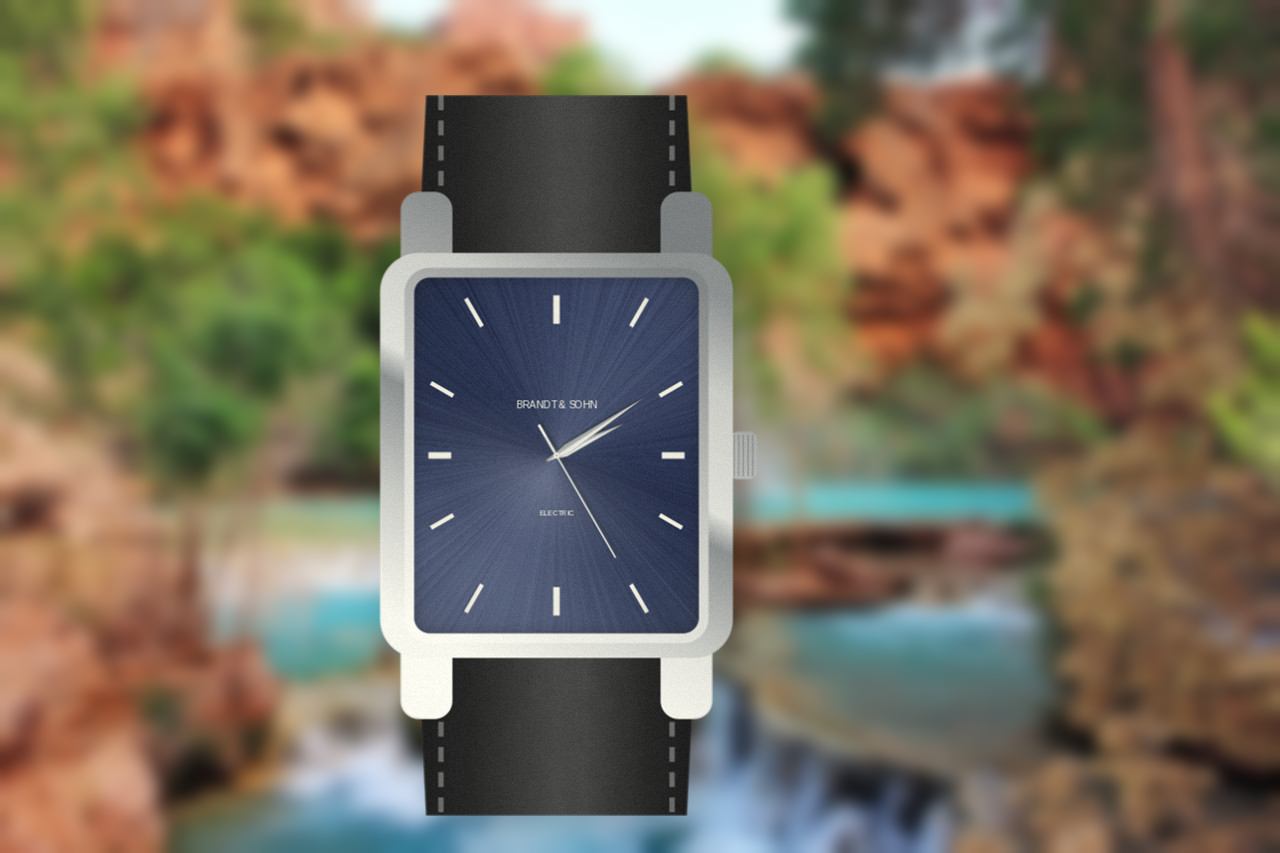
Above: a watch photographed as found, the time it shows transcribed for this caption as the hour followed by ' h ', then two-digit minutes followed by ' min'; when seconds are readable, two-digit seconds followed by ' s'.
2 h 09 min 25 s
